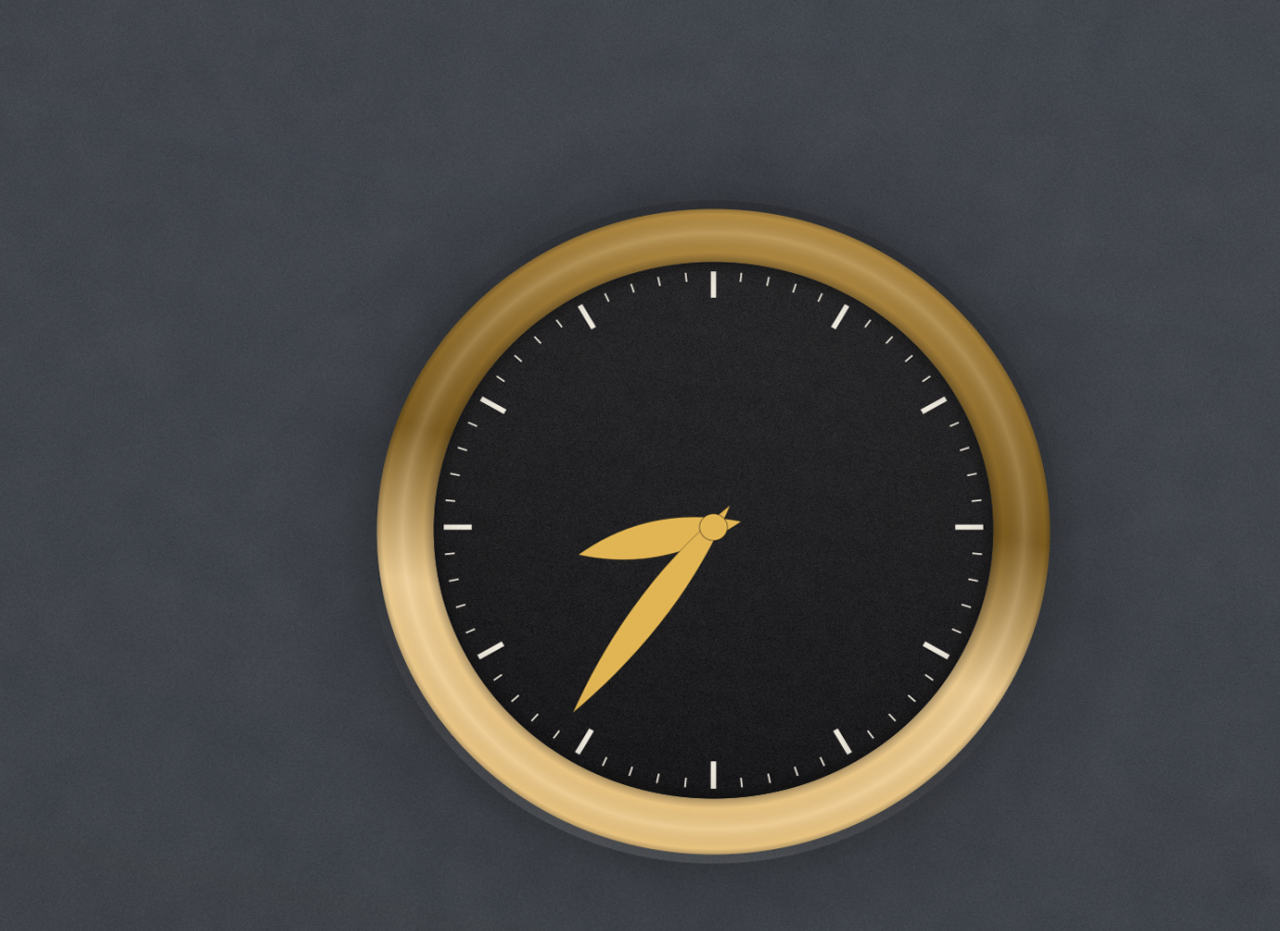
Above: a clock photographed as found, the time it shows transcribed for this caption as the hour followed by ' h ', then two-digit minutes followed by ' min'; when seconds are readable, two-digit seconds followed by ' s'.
8 h 36 min
